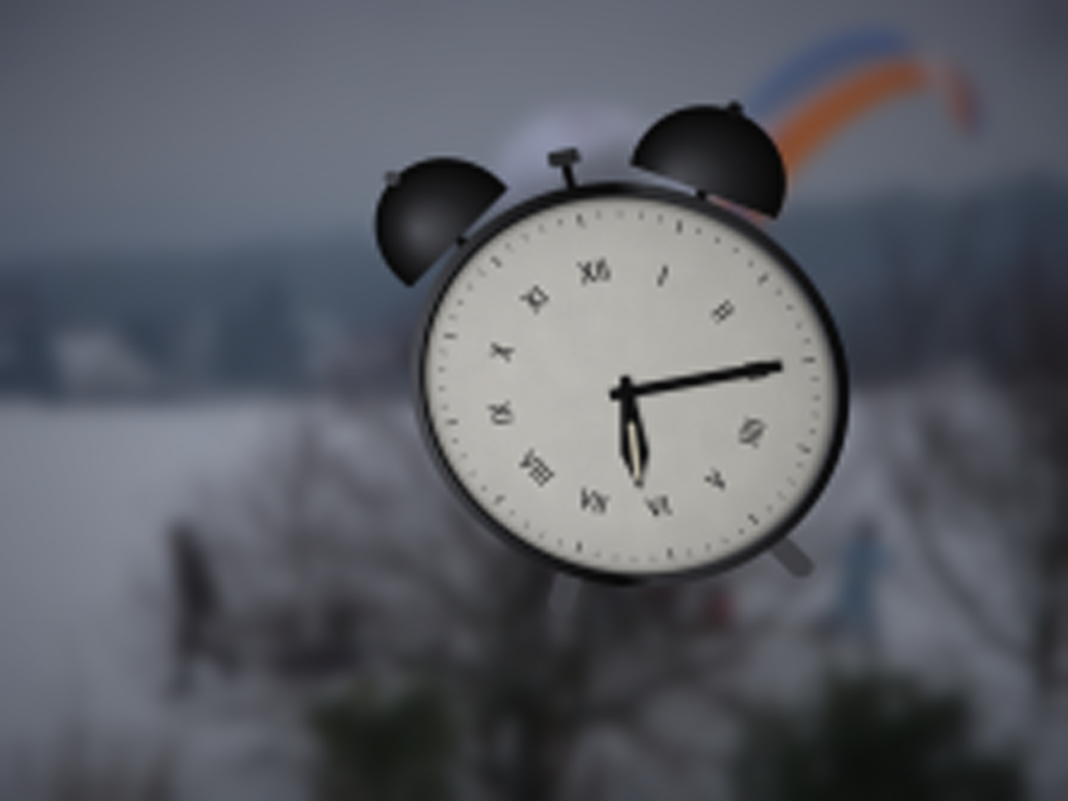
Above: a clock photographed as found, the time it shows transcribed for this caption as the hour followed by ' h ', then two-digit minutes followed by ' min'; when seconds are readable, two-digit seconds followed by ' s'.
6 h 15 min
